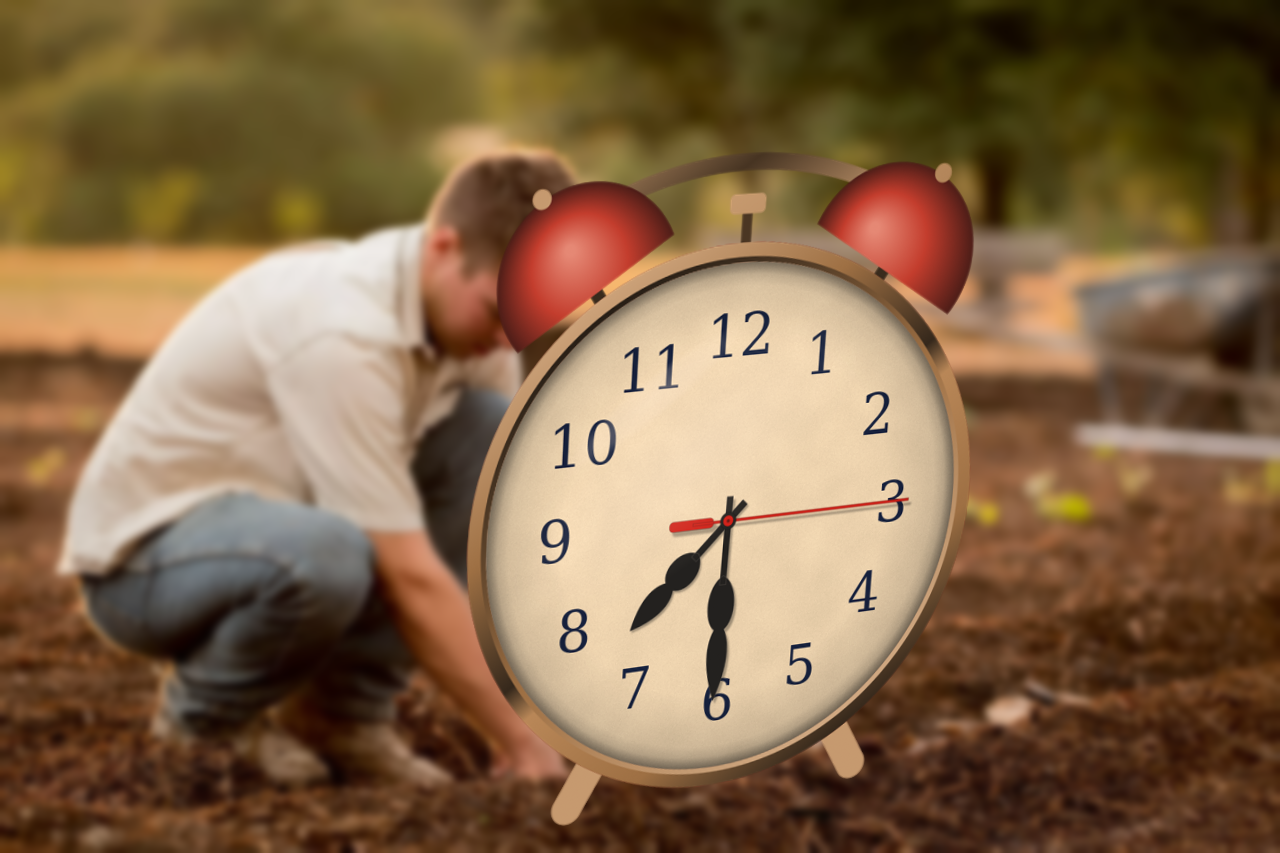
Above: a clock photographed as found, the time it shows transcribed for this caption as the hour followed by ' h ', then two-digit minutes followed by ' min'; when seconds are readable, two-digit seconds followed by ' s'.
7 h 30 min 15 s
